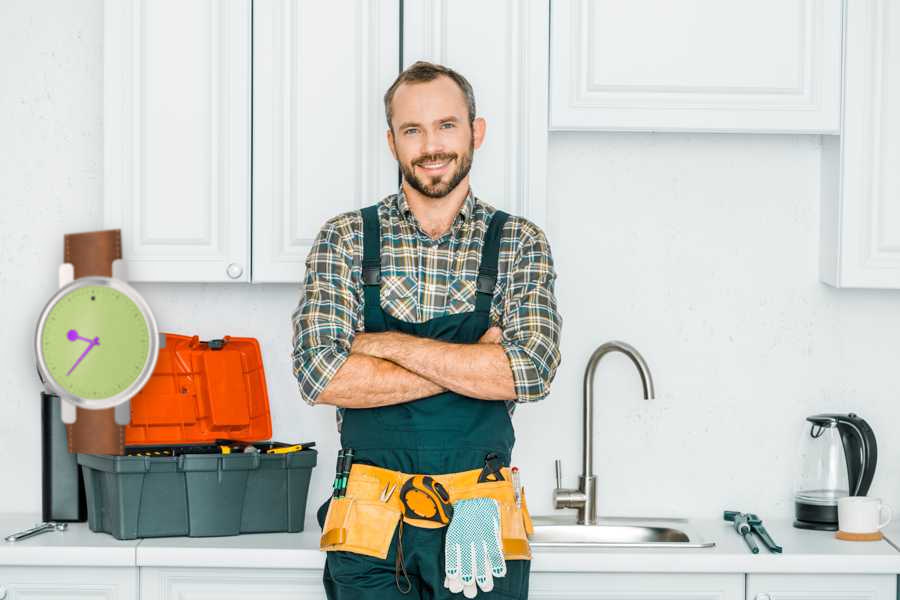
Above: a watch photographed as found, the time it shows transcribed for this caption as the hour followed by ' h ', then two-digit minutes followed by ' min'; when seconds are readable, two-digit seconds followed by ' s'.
9 h 37 min
